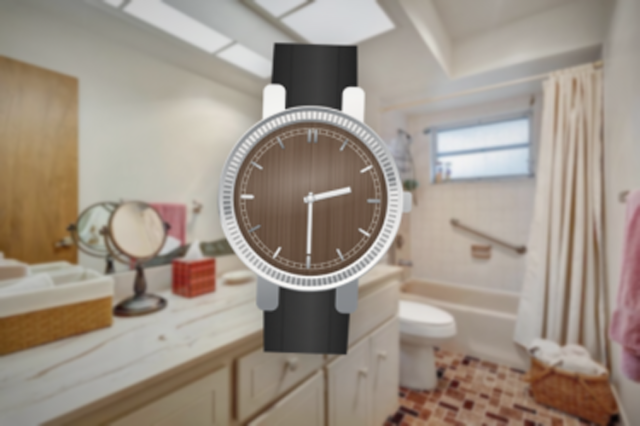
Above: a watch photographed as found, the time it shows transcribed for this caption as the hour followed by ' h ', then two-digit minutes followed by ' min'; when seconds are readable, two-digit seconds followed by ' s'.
2 h 30 min
